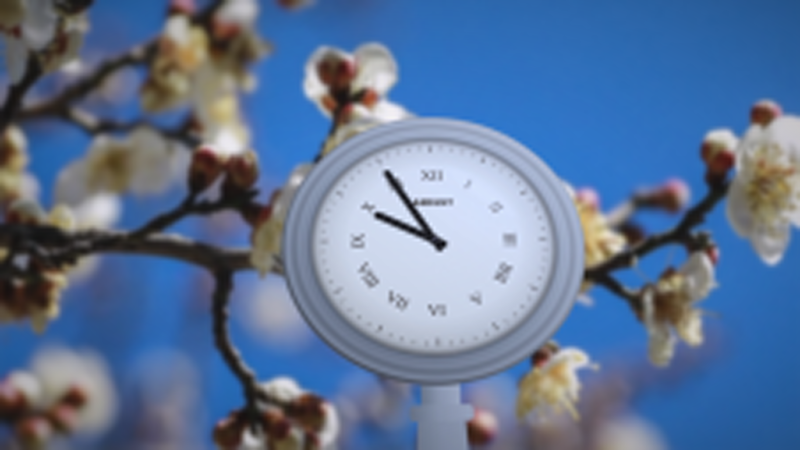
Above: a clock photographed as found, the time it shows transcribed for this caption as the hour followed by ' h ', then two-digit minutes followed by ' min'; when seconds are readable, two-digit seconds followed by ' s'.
9 h 55 min
